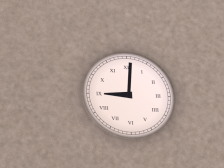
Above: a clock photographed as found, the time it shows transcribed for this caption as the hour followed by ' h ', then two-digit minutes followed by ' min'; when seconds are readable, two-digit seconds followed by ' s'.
9 h 01 min
